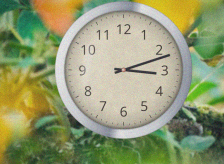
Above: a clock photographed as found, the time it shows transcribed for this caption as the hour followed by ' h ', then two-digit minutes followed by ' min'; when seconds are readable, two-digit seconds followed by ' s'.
3 h 12 min
